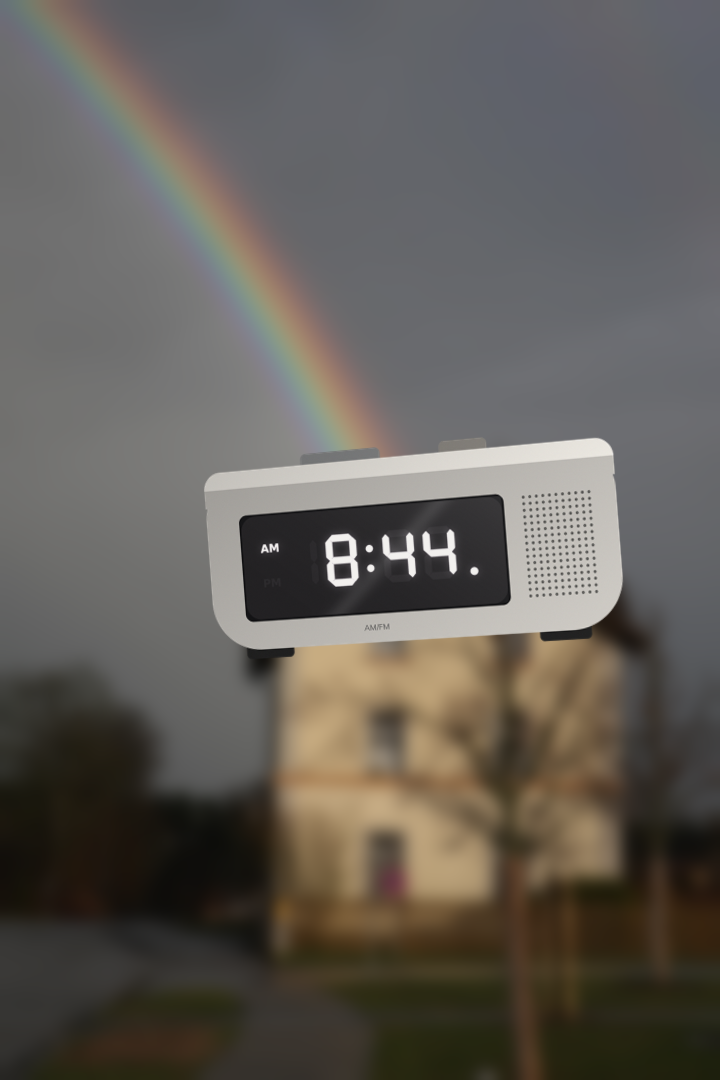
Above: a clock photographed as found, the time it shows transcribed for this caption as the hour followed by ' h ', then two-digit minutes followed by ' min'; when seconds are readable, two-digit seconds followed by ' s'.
8 h 44 min
